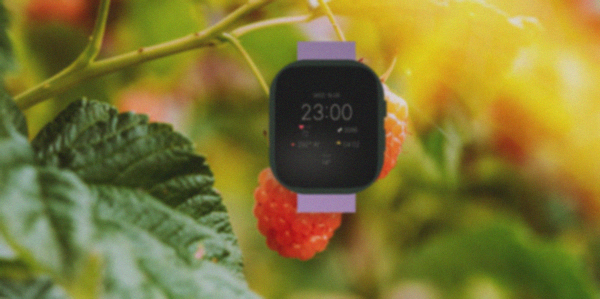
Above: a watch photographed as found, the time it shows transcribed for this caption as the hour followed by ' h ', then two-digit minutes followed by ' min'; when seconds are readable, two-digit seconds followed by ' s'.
23 h 00 min
